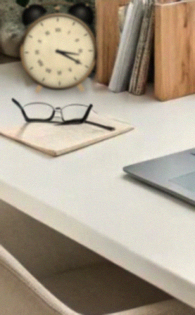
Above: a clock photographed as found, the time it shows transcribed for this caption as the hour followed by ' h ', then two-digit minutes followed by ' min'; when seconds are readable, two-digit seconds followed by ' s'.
3 h 20 min
